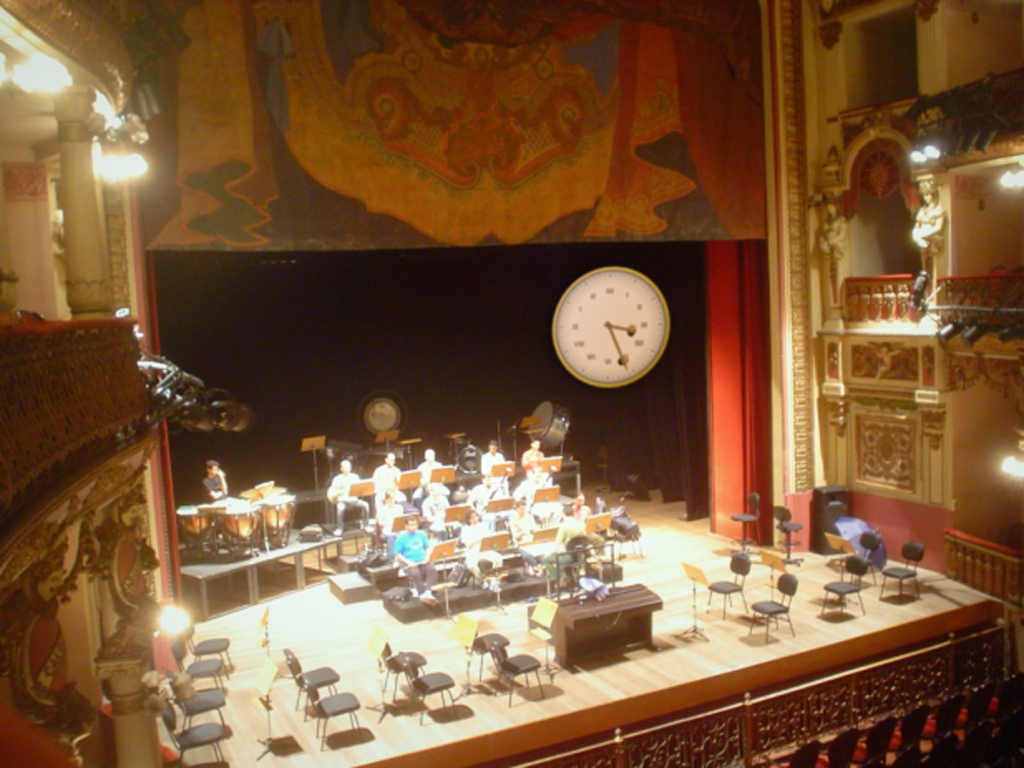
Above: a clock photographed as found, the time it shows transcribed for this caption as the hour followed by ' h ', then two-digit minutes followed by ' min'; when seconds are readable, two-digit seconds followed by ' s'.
3 h 26 min
